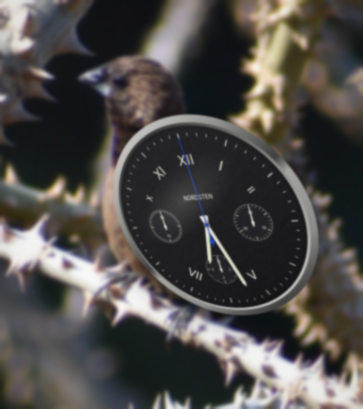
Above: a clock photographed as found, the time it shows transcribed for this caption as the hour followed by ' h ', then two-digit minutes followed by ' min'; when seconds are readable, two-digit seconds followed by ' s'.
6 h 27 min
